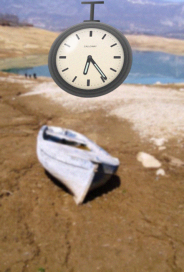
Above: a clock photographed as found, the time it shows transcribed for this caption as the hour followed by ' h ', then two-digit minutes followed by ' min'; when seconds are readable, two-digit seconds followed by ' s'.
6 h 24 min
